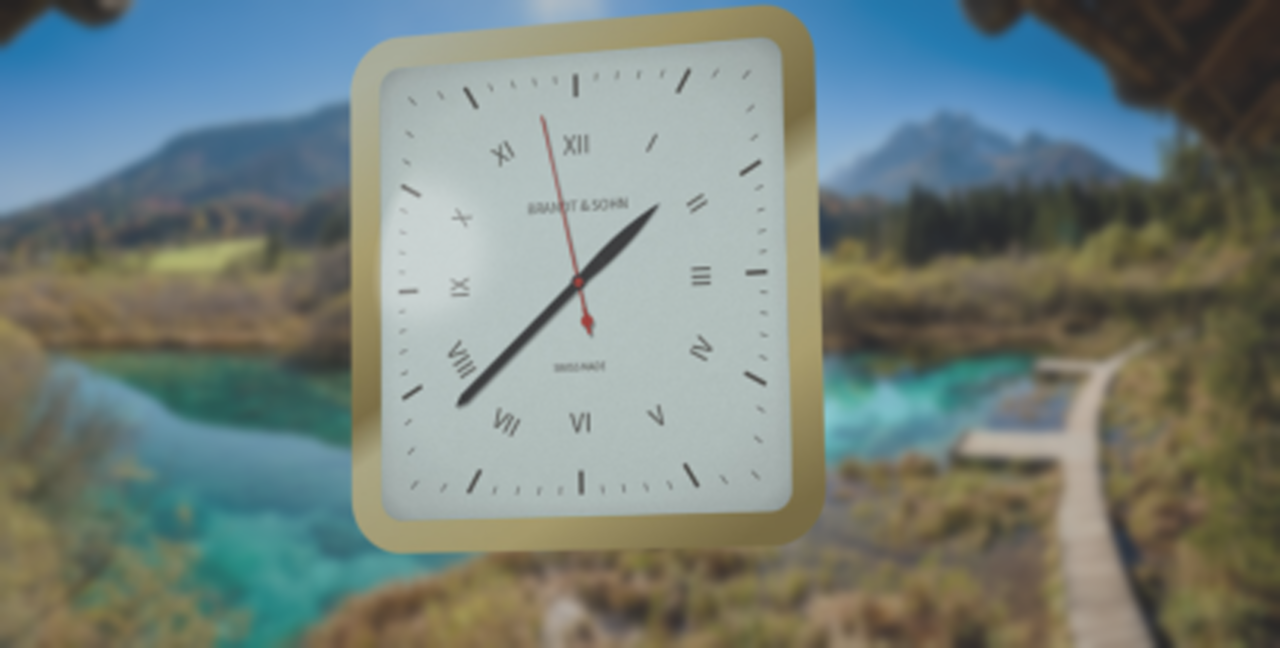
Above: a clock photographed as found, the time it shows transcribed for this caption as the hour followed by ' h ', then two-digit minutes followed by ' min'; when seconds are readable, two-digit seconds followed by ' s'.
1 h 37 min 58 s
